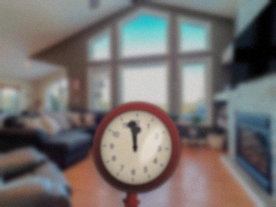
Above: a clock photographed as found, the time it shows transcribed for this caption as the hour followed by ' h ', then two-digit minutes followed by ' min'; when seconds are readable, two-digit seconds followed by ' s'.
11 h 58 min
